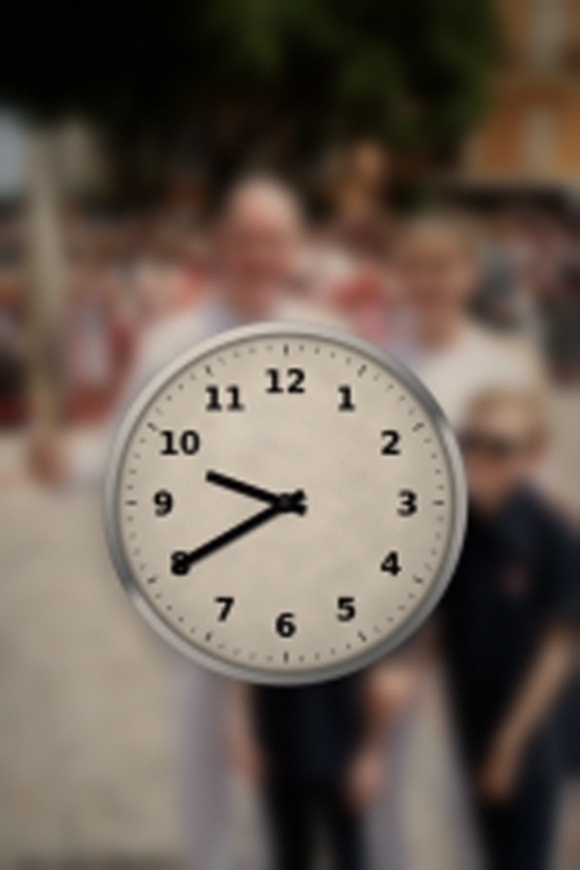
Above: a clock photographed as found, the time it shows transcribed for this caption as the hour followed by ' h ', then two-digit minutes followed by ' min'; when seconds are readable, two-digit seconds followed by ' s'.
9 h 40 min
